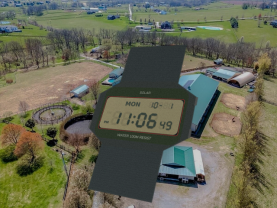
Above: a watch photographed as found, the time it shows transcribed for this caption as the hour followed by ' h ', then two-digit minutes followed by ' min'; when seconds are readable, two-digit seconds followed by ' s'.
11 h 06 min 49 s
